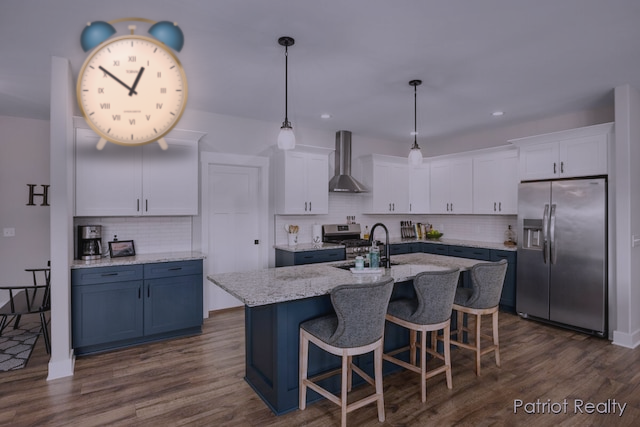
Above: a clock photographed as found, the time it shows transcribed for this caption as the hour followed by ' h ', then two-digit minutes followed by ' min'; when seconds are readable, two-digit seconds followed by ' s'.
12 h 51 min
